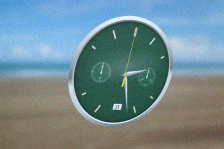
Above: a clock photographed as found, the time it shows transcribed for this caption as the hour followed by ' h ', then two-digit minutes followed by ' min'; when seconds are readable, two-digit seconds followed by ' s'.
2 h 27 min
